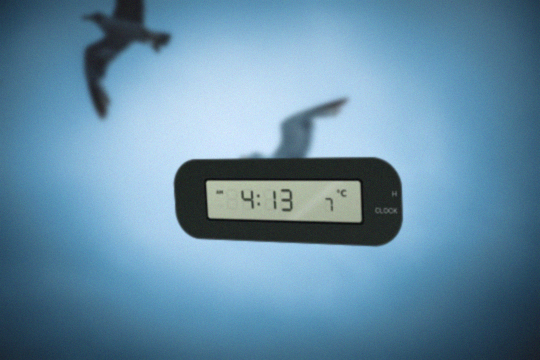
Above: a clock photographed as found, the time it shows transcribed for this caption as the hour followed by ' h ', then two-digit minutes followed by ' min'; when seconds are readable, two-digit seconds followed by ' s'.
4 h 13 min
